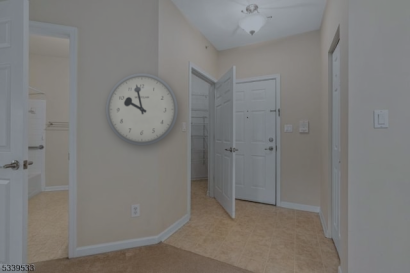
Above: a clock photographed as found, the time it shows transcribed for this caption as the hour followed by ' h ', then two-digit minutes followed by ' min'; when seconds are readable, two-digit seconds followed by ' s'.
9 h 58 min
